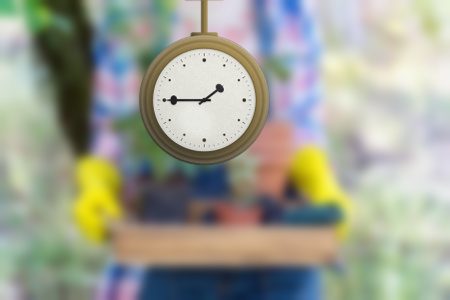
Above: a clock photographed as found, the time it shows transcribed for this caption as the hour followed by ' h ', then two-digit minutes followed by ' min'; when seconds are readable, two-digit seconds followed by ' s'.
1 h 45 min
